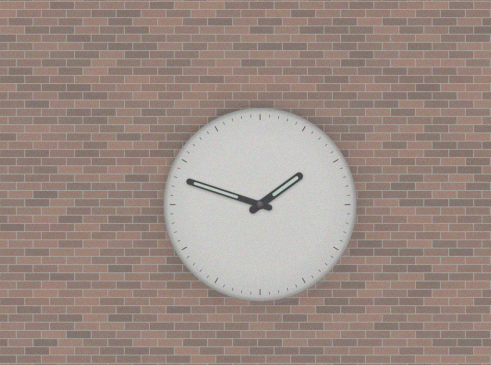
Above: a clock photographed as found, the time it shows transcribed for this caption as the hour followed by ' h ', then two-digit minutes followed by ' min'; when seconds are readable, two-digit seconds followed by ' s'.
1 h 48 min
